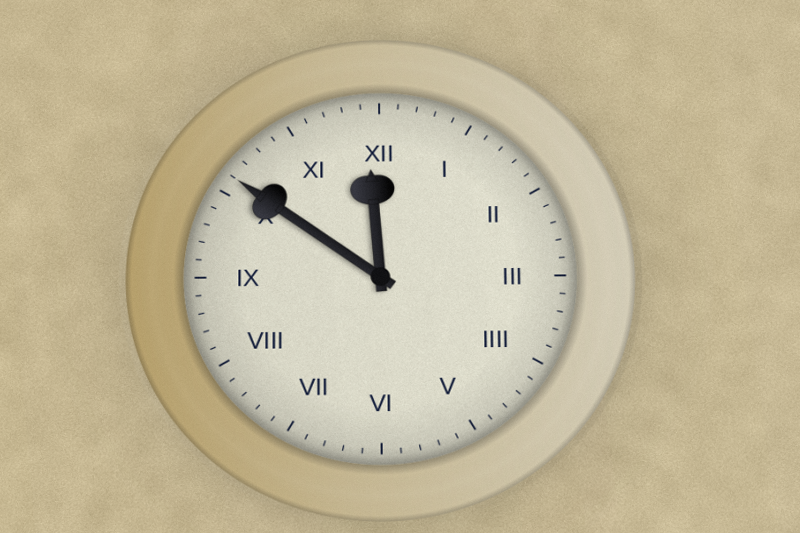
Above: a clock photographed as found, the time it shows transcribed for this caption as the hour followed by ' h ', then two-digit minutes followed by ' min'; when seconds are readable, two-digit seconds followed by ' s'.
11 h 51 min
